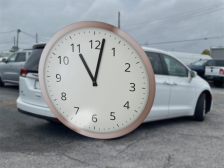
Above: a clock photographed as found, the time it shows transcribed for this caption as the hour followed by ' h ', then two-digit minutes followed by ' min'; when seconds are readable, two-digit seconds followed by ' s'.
11 h 02 min
